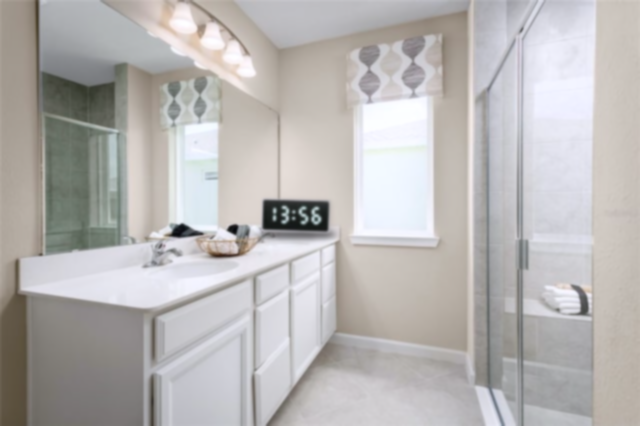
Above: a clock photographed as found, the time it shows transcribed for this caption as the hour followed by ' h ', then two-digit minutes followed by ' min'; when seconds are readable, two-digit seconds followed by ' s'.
13 h 56 min
